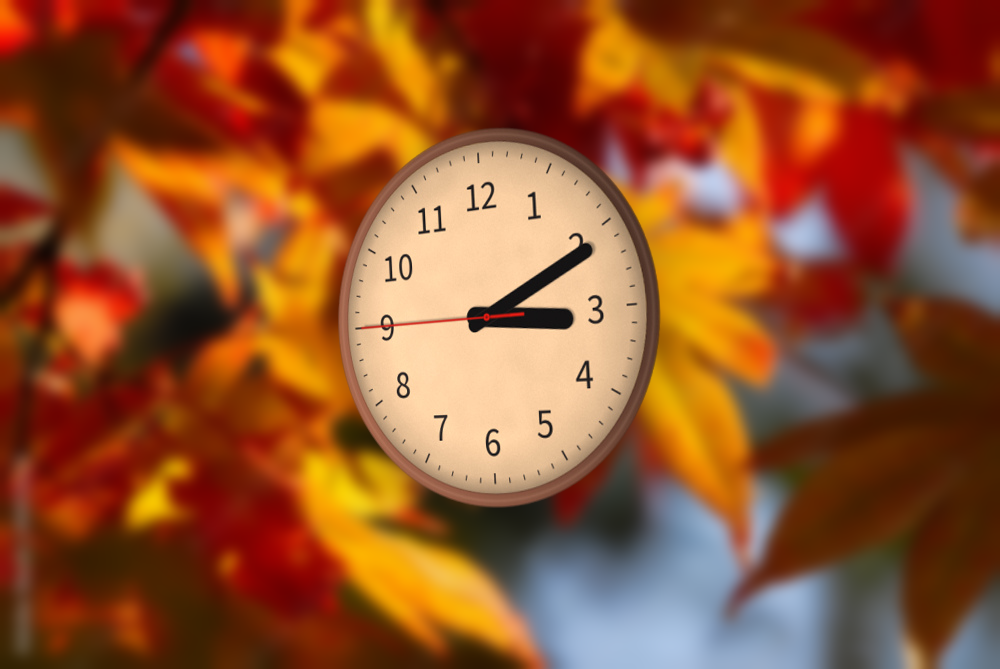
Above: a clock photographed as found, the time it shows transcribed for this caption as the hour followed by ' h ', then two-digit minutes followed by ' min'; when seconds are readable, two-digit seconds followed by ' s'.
3 h 10 min 45 s
